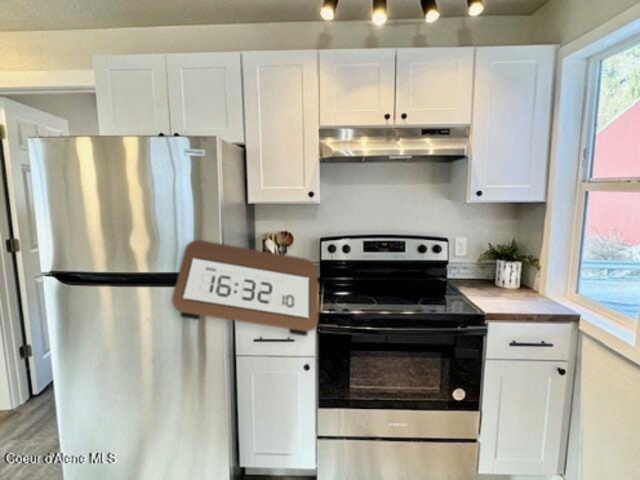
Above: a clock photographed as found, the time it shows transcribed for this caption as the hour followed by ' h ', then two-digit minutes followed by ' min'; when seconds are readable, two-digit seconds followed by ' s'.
16 h 32 min 10 s
